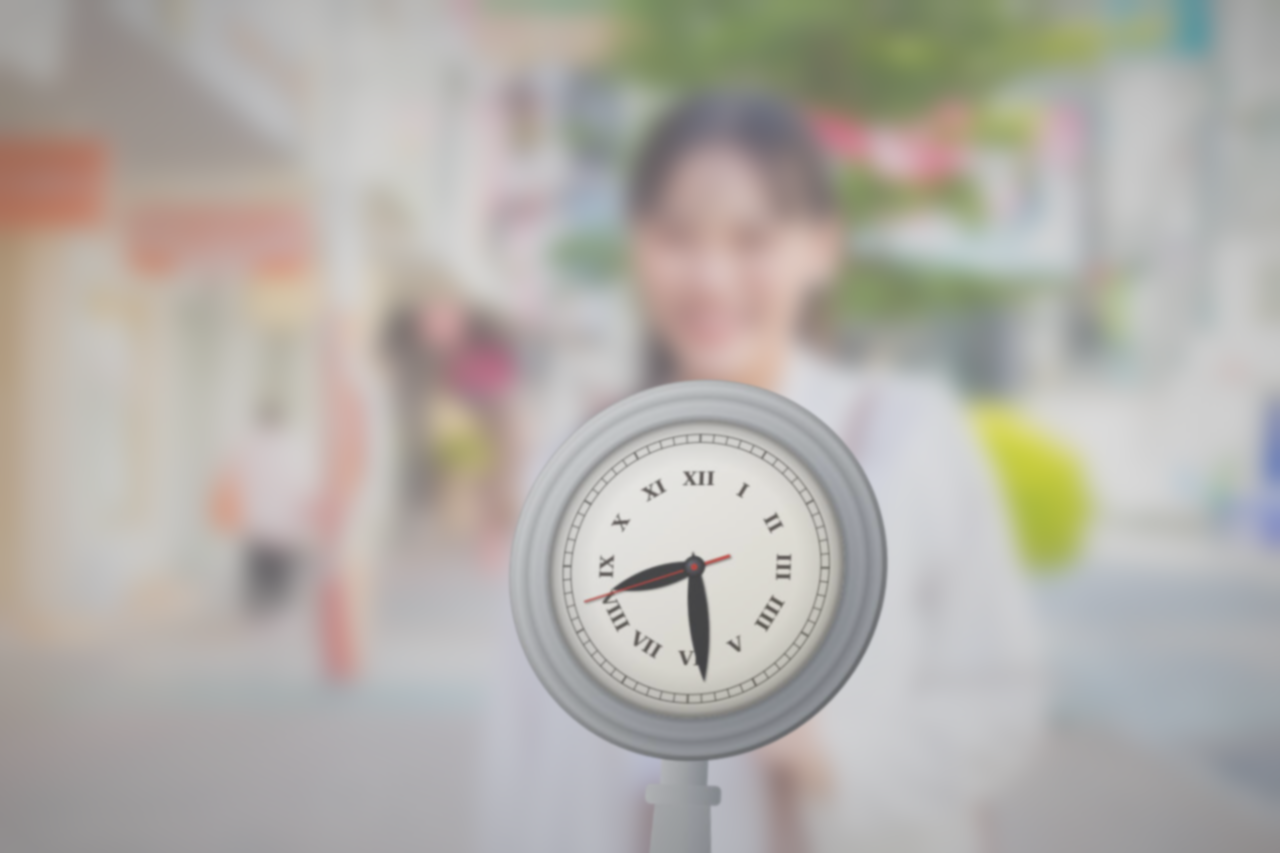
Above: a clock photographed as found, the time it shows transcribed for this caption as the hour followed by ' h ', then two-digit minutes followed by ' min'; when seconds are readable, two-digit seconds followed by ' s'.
8 h 28 min 42 s
